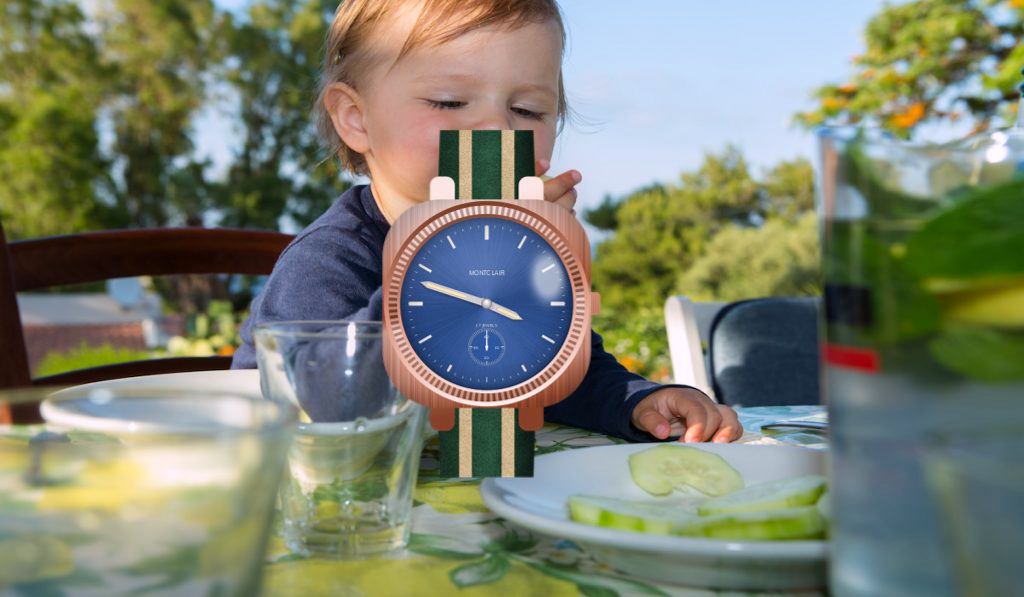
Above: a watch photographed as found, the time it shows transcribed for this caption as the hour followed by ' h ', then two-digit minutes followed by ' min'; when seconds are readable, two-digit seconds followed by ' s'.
3 h 48 min
